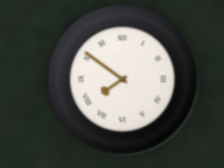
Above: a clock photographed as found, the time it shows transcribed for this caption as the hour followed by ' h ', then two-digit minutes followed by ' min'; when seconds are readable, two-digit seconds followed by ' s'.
7 h 51 min
